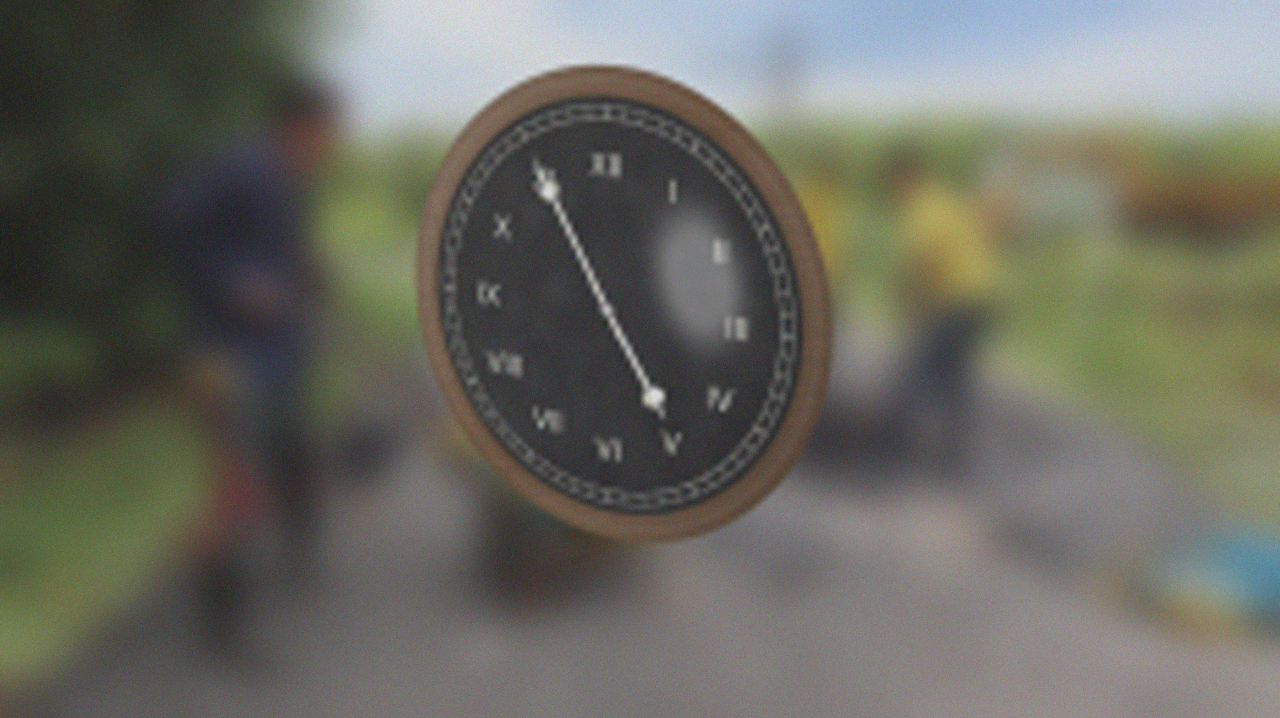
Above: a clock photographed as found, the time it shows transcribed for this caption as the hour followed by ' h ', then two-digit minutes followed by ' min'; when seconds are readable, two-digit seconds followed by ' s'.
4 h 55 min
